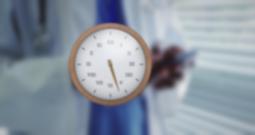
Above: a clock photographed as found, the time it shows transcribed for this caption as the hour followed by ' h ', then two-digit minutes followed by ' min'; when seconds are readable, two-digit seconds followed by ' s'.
5 h 27 min
